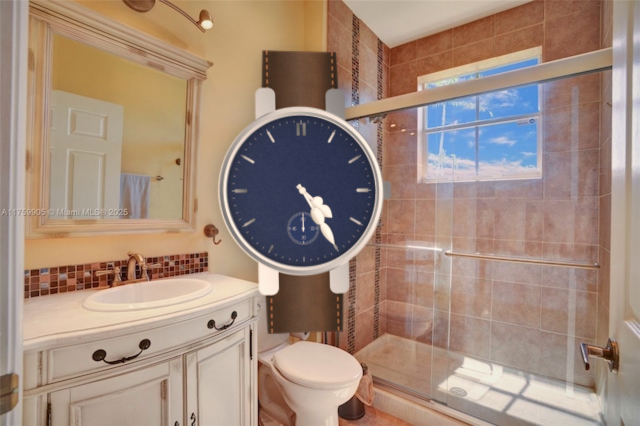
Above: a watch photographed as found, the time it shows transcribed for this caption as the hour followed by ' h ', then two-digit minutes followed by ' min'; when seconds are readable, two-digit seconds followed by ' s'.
4 h 25 min
